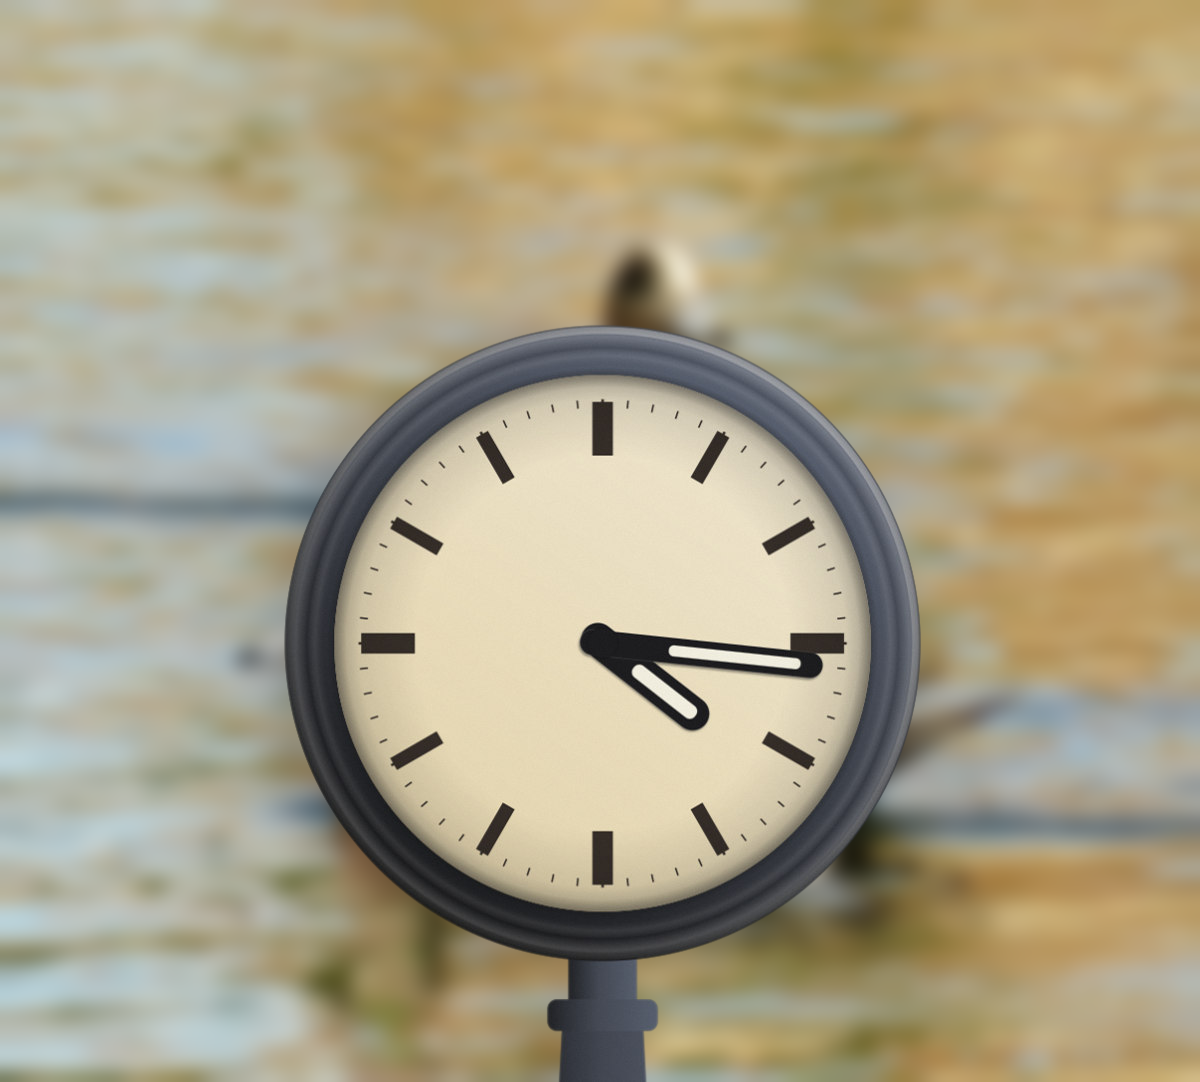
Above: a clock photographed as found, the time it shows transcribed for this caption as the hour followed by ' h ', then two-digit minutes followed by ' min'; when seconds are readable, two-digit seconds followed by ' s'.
4 h 16 min
